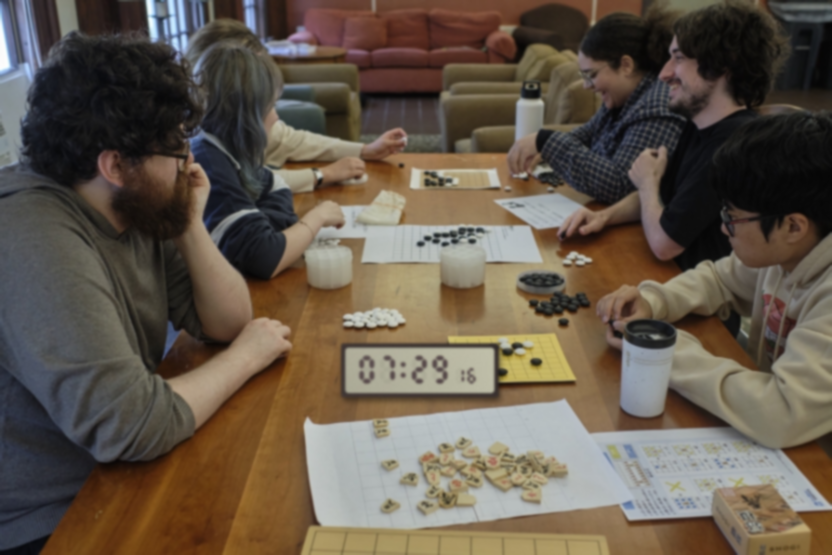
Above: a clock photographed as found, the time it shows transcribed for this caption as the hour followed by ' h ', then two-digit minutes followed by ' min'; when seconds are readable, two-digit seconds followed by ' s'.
7 h 29 min 16 s
